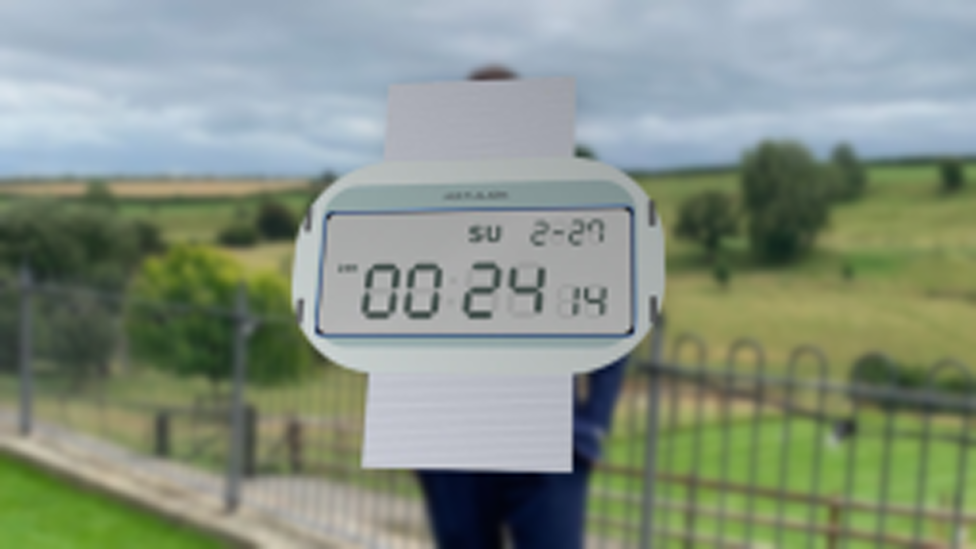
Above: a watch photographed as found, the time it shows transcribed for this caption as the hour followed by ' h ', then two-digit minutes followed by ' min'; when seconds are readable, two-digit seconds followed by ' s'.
0 h 24 min 14 s
